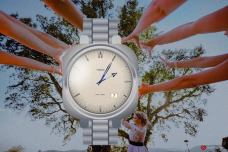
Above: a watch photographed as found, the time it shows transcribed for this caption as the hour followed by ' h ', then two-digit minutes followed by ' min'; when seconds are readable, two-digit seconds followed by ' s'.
2 h 05 min
